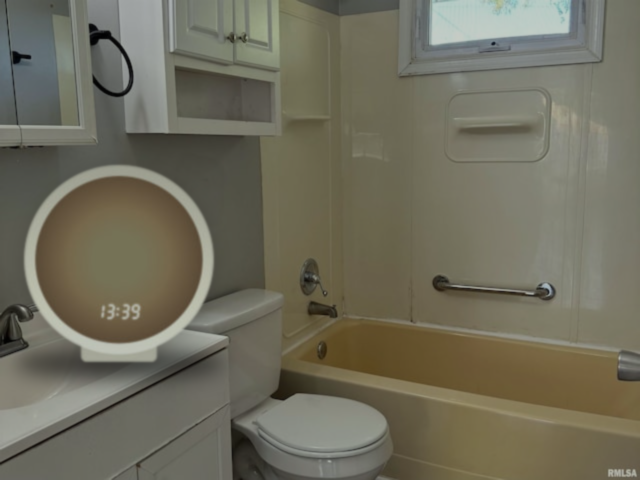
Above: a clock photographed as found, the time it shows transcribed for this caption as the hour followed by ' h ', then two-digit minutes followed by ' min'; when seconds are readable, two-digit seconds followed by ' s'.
13 h 39 min
